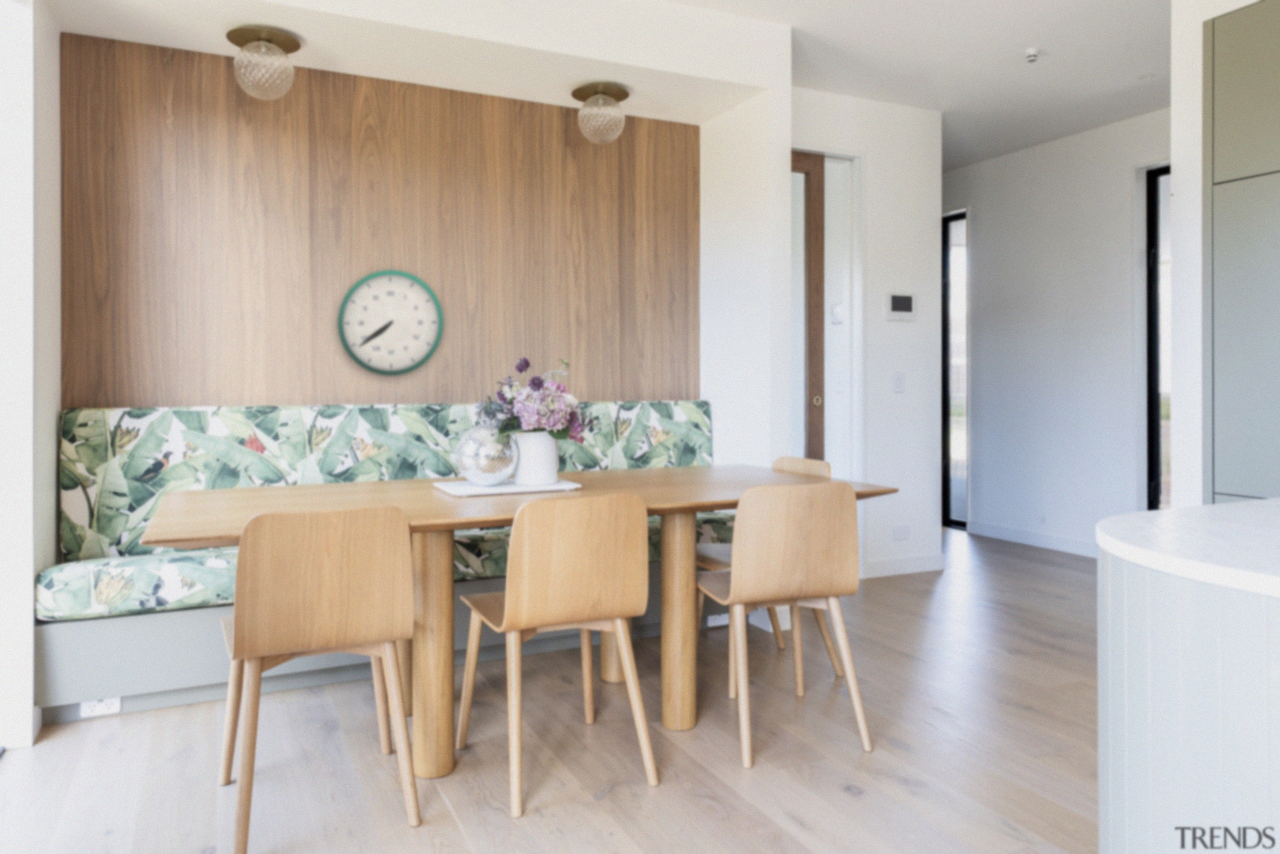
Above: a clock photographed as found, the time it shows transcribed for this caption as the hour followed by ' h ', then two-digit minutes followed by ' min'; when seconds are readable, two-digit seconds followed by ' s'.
7 h 39 min
